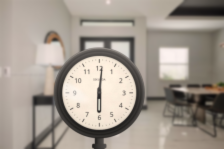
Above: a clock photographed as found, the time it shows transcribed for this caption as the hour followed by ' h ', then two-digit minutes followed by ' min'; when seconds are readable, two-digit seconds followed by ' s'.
6 h 01 min
